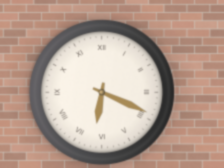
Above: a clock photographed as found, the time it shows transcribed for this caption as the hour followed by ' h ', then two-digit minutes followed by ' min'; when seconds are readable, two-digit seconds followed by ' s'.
6 h 19 min
